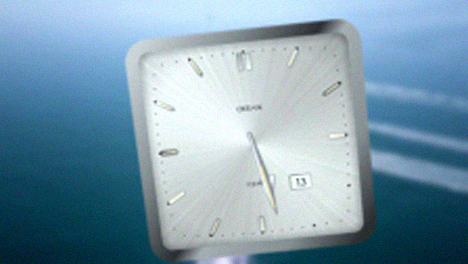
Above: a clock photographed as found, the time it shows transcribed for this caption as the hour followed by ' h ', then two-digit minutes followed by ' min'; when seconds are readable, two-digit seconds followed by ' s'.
5 h 28 min
